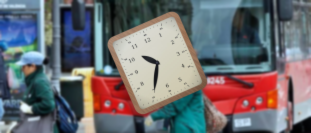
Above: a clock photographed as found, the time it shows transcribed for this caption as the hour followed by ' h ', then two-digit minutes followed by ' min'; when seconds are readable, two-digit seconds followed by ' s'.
10 h 35 min
